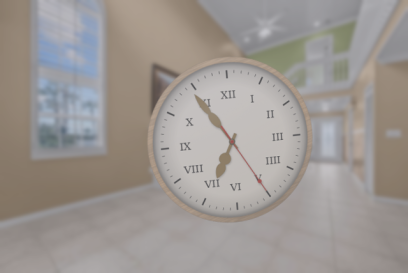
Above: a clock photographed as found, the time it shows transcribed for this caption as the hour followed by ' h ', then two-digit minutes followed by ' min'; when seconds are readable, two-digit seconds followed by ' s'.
6 h 54 min 25 s
